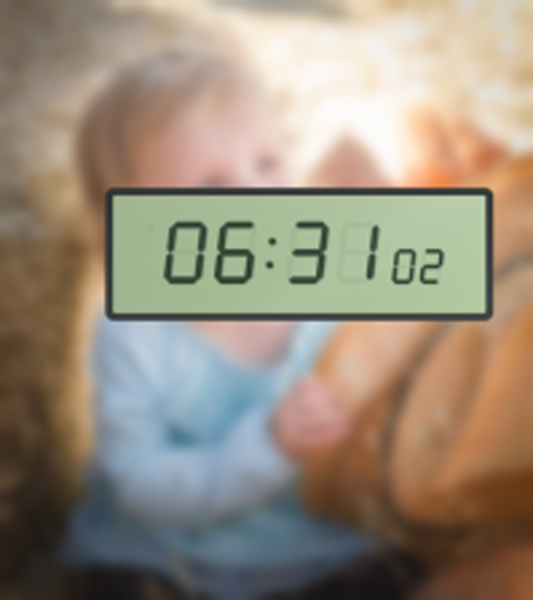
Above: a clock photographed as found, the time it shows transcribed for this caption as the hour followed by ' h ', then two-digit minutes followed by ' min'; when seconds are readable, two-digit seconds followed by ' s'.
6 h 31 min 02 s
